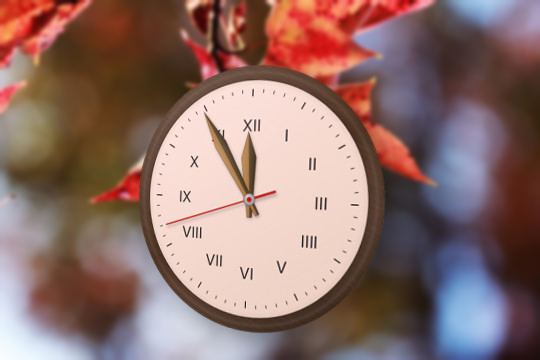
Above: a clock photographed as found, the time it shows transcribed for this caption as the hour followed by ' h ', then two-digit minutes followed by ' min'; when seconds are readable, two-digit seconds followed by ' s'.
11 h 54 min 42 s
